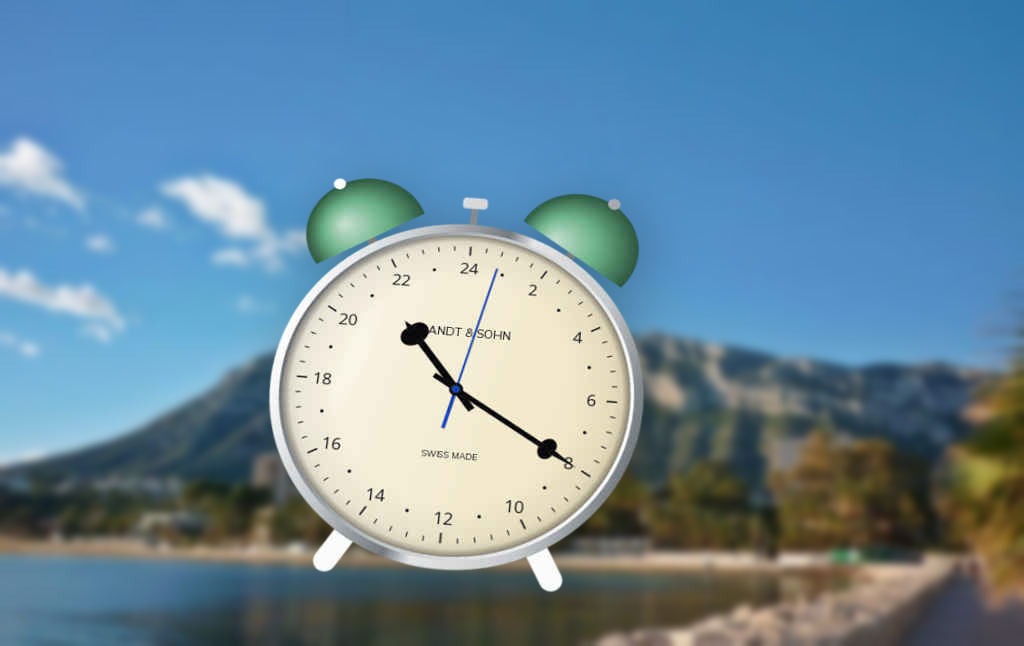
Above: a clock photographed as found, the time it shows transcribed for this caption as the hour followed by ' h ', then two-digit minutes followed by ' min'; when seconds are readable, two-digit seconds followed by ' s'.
21 h 20 min 02 s
